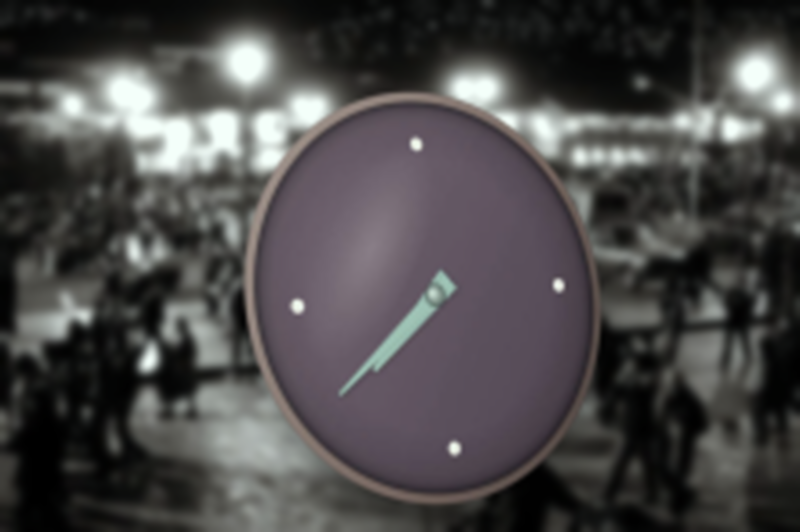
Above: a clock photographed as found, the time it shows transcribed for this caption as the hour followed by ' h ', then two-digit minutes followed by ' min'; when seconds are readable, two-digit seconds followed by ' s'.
7 h 39 min
